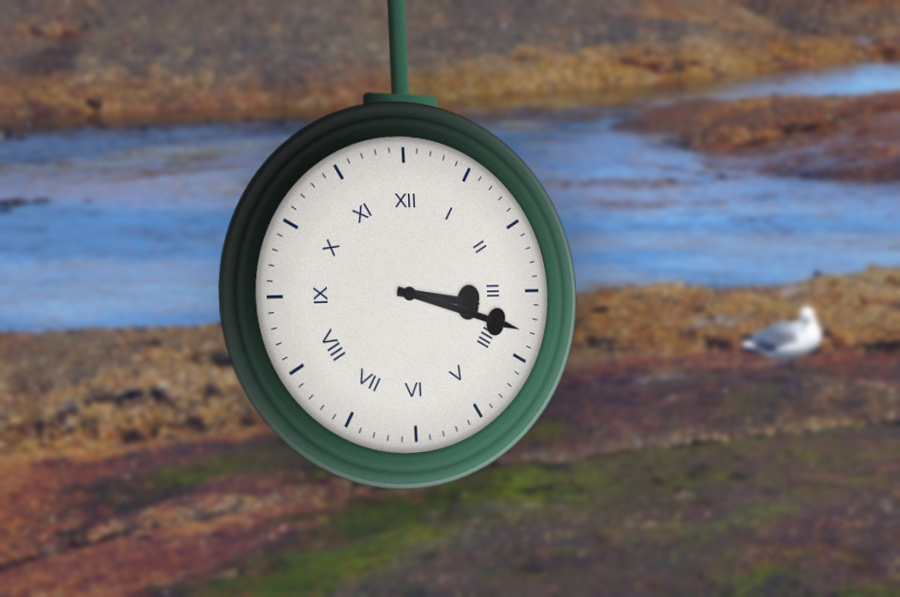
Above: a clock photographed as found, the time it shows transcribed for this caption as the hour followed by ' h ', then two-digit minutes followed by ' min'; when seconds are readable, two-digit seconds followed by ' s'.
3 h 18 min
